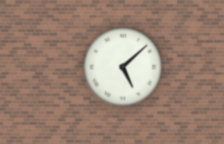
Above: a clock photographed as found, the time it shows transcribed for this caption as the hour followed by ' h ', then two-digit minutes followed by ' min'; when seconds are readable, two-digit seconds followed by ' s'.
5 h 08 min
